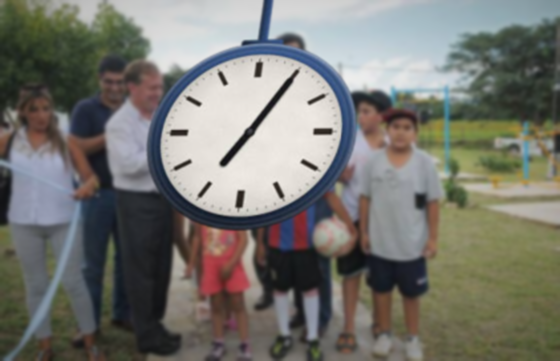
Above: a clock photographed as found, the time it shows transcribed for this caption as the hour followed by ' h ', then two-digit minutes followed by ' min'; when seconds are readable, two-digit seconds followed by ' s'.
7 h 05 min
